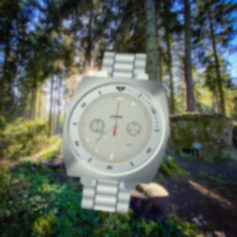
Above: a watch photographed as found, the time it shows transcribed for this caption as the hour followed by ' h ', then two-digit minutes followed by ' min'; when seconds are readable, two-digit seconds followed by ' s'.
7 h 37 min
